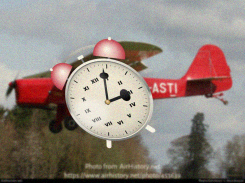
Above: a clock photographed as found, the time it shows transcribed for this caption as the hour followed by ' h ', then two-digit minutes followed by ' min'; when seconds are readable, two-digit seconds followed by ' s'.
3 h 04 min
